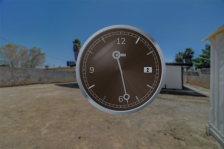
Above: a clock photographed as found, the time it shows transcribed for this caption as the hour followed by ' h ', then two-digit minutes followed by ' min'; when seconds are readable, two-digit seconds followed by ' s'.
11 h 28 min
